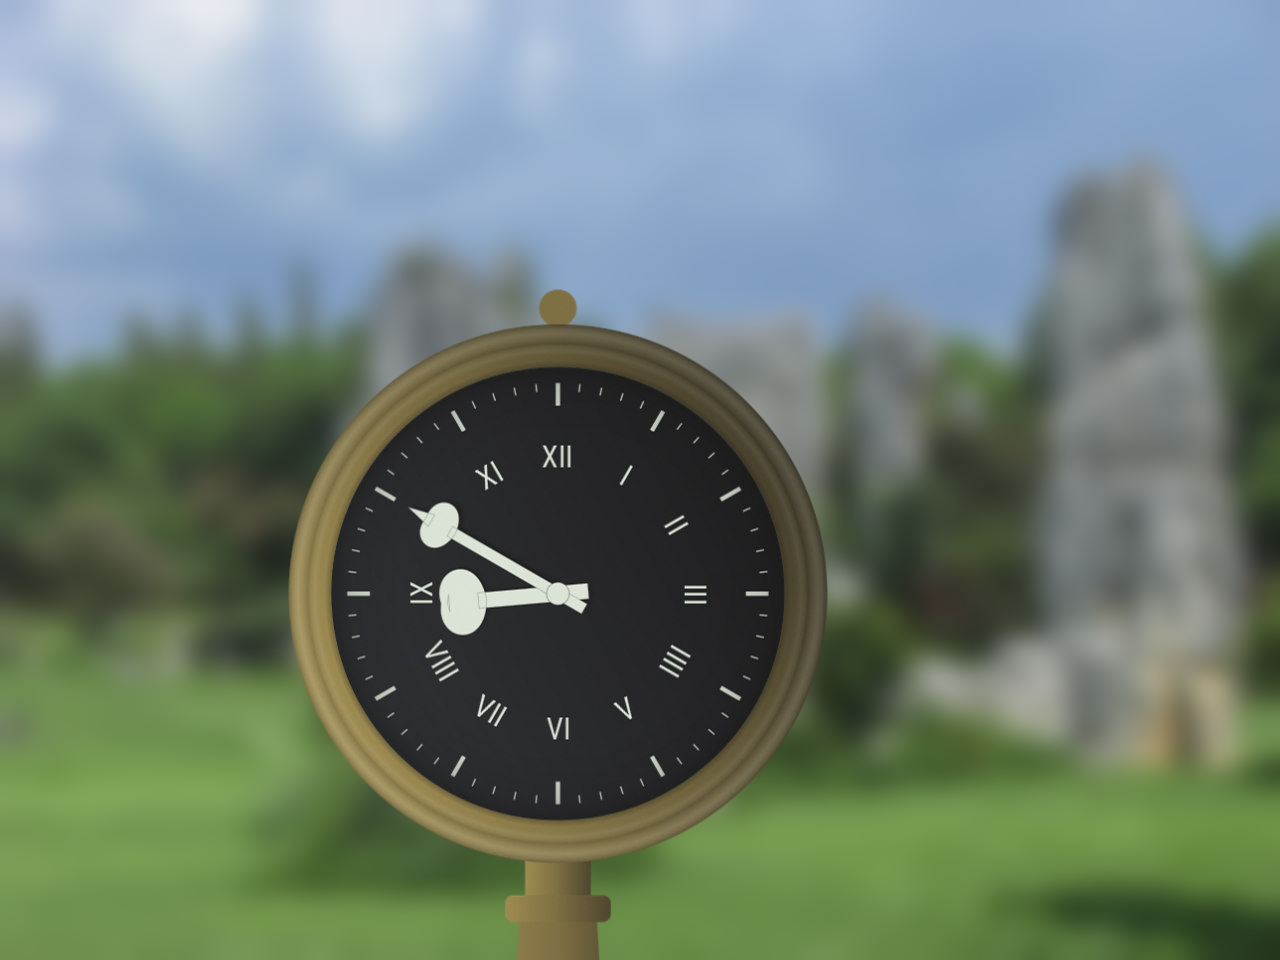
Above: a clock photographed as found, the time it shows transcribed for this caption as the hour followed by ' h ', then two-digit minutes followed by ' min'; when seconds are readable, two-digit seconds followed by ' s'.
8 h 50 min
